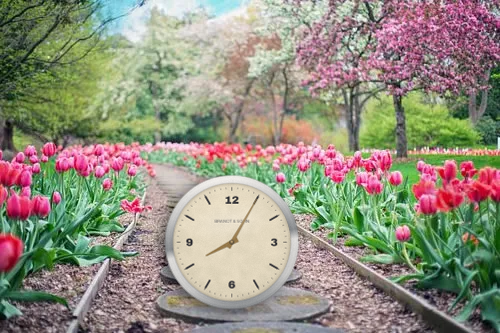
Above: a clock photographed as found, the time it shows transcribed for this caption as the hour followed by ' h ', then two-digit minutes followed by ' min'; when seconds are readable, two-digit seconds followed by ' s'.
8 h 05 min
